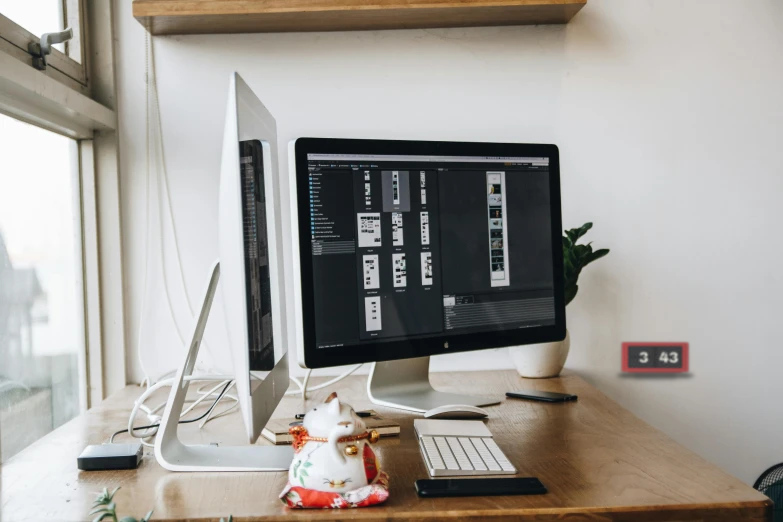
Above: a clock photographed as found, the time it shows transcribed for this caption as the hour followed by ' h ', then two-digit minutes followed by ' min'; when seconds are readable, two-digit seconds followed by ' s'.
3 h 43 min
